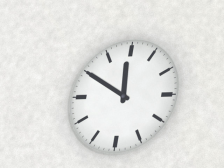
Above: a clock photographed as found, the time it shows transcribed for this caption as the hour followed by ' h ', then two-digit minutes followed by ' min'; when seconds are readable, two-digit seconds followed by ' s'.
11 h 50 min
